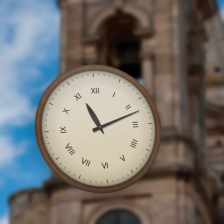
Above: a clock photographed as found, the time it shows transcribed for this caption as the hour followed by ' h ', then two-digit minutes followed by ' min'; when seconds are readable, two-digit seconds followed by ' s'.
11 h 12 min
